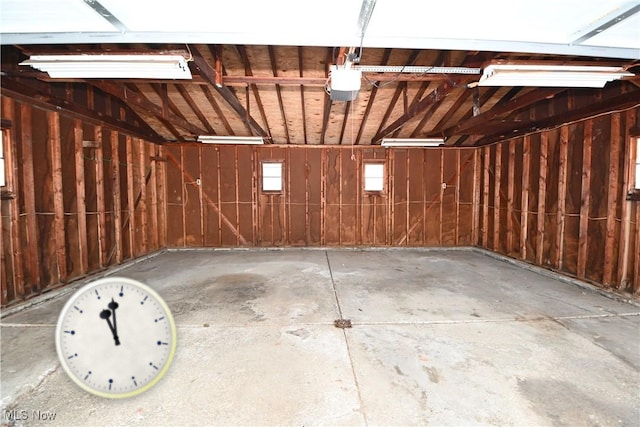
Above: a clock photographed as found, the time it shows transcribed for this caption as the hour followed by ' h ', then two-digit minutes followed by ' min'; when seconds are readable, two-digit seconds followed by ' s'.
10 h 58 min
